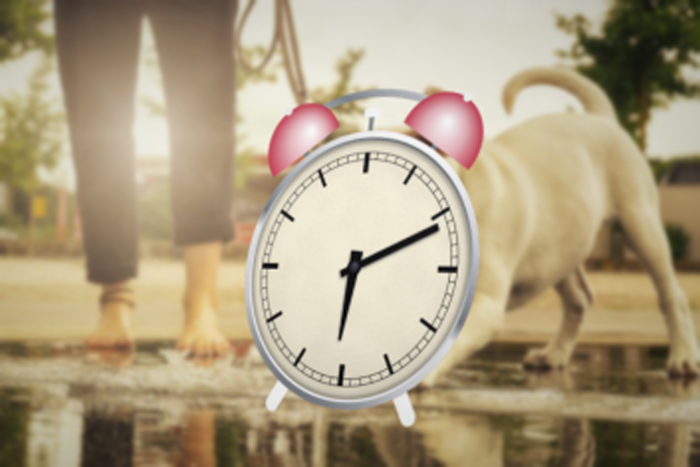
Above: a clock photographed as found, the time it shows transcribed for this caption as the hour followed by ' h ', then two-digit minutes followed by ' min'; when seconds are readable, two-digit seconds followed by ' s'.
6 h 11 min
